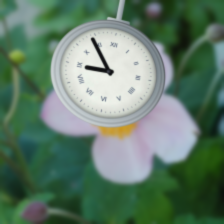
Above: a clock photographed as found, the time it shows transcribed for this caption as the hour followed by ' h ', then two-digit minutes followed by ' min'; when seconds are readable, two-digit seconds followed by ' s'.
8 h 54 min
